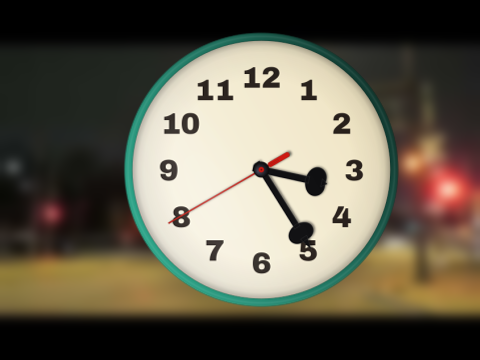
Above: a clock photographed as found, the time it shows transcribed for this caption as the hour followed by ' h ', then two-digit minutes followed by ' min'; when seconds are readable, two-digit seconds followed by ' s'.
3 h 24 min 40 s
